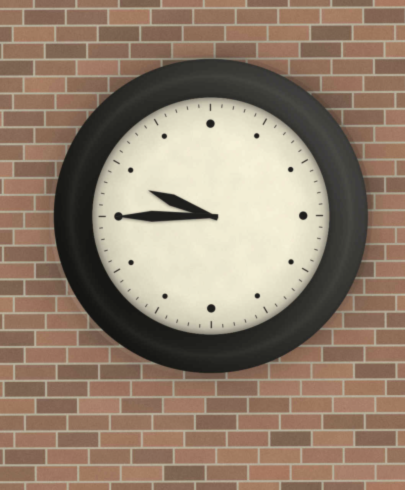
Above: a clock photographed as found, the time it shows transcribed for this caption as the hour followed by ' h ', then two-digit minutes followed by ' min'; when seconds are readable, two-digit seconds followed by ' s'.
9 h 45 min
